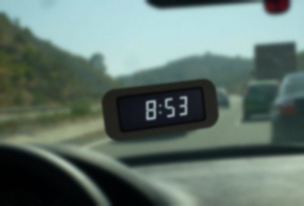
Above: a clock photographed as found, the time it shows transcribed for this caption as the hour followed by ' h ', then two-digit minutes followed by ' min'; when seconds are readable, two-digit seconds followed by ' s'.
8 h 53 min
